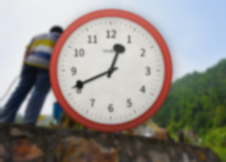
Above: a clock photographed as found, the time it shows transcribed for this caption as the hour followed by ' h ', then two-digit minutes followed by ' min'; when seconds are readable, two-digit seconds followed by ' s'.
12 h 41 min
